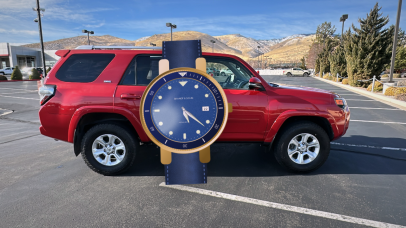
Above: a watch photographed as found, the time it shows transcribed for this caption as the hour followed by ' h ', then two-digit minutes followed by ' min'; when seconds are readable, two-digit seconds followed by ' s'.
5 h 22 min
